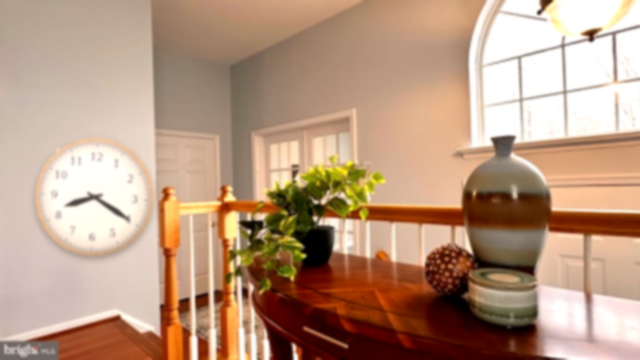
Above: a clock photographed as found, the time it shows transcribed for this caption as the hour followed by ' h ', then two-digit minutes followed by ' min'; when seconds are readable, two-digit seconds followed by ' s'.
8 h 20 min
